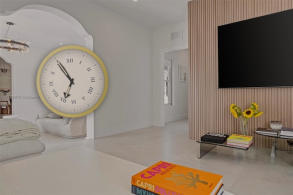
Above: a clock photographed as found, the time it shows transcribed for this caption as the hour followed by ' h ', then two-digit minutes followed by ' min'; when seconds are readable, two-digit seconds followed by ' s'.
6 h 55 min
